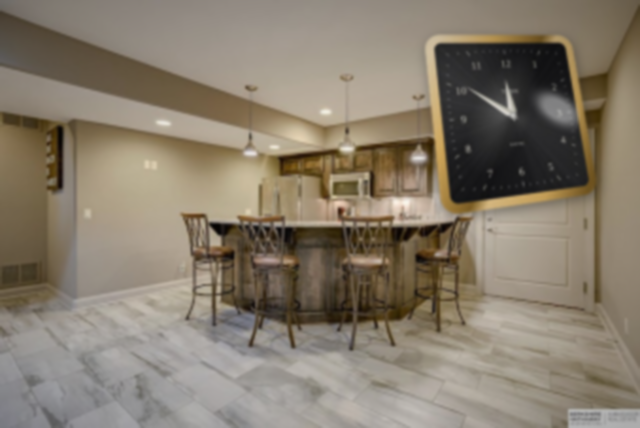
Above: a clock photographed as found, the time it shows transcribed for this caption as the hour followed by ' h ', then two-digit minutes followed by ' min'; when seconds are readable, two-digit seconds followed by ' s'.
11 h 51 min
